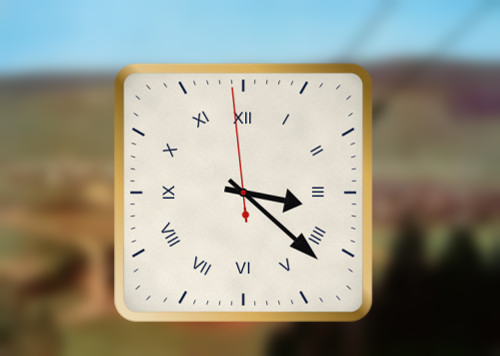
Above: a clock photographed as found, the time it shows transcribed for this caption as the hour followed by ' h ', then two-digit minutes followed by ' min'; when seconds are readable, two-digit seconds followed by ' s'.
3 h 21 min 59 s
